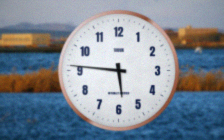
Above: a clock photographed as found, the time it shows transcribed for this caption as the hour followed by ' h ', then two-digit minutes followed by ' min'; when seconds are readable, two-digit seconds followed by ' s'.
5 h 46 min
